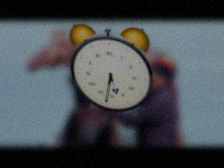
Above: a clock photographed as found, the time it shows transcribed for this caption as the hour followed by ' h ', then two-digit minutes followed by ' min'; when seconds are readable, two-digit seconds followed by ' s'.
5 h 32 min
